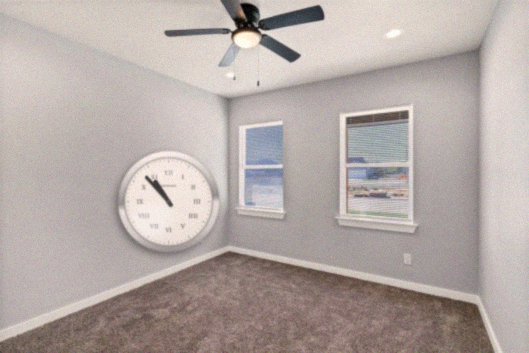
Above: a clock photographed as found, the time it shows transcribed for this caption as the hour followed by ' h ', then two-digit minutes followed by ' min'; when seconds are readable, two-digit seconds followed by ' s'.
10 h 53 min
